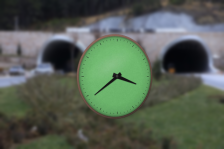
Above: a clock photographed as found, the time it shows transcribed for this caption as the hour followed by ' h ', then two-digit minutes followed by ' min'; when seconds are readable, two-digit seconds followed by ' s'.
3 h 39 min
